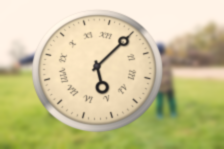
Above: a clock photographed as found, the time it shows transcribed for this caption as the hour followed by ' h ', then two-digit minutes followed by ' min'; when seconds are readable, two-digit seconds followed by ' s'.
5 h 05 min
